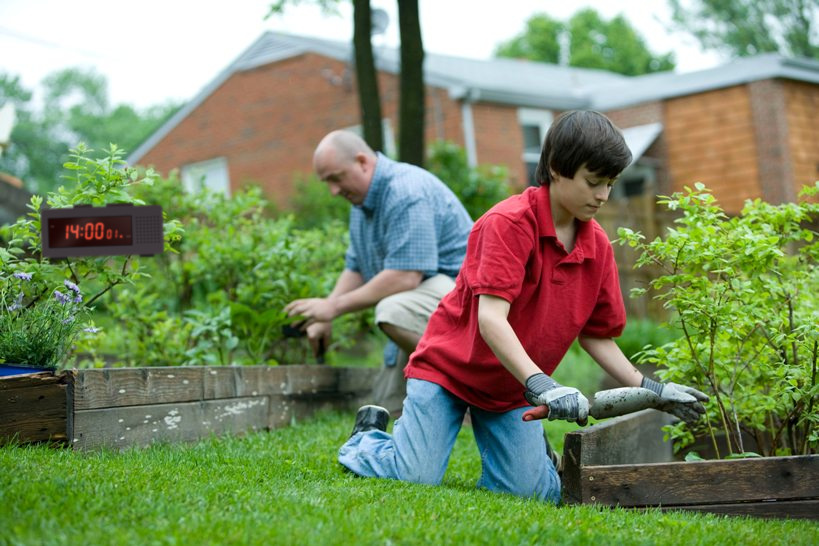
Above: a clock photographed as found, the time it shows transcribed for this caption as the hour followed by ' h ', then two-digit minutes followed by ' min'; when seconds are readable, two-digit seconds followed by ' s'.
14 h 00 min
